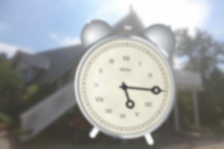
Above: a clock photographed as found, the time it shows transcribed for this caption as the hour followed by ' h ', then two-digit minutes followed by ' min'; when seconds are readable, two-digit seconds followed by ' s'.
5 h 15 min
